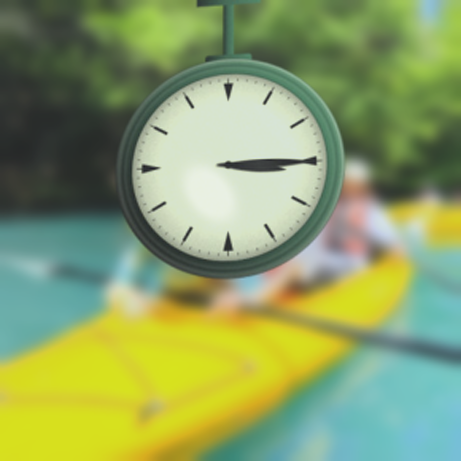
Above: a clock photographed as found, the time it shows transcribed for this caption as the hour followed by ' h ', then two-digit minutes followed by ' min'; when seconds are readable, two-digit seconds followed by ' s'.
3 h 15 min
